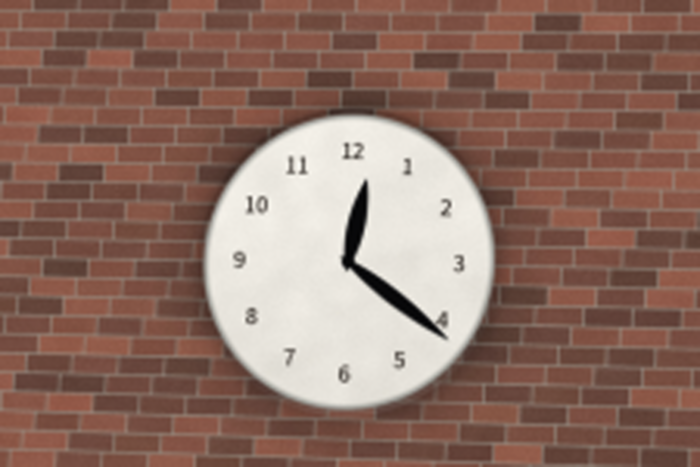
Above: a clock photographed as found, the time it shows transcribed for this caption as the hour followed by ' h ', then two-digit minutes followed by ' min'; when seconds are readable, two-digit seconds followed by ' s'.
12 h 21 min
